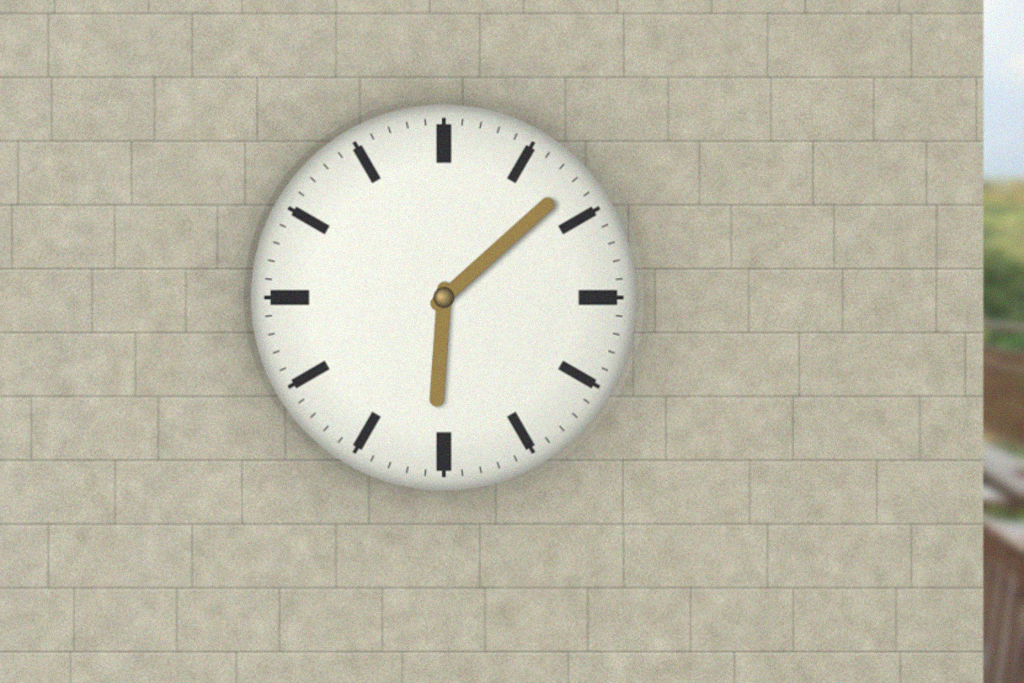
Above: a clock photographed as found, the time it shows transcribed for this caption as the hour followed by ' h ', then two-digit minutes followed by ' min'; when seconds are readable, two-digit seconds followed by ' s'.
6 h 08 min
